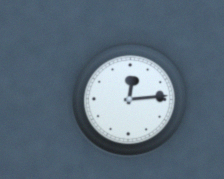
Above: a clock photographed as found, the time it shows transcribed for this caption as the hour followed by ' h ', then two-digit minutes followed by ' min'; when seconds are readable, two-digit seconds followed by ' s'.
12 h 14 min
